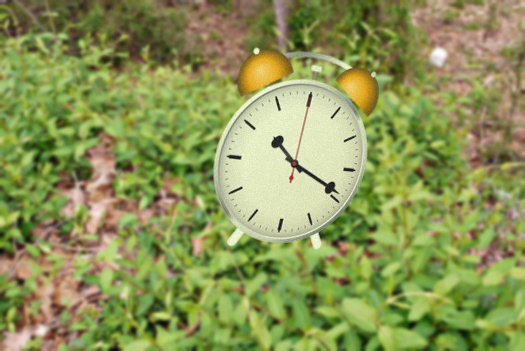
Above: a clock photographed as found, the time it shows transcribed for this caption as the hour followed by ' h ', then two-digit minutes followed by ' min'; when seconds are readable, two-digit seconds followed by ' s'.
10 h 19 min 00 s
